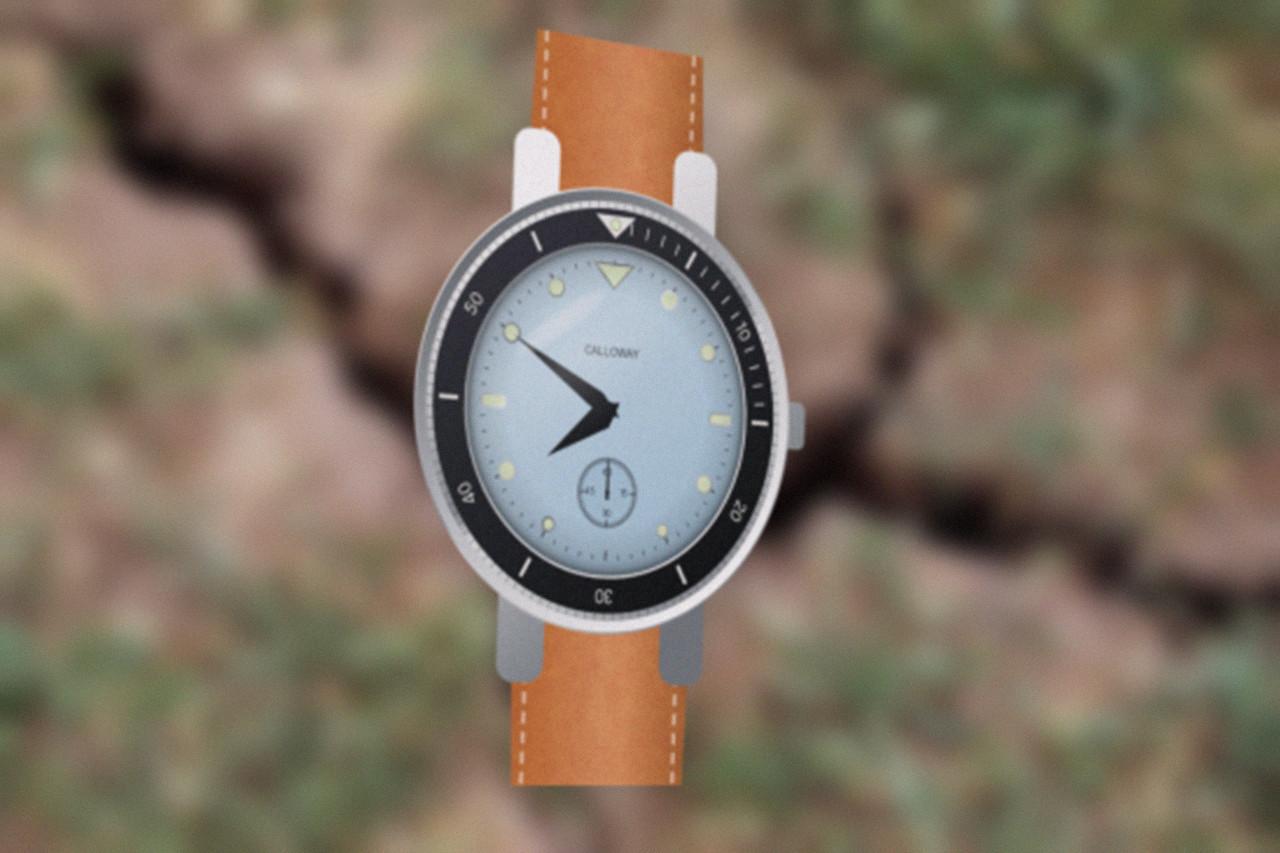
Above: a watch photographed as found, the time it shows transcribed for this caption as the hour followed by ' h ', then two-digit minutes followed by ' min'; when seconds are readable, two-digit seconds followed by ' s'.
7 h 50 min
